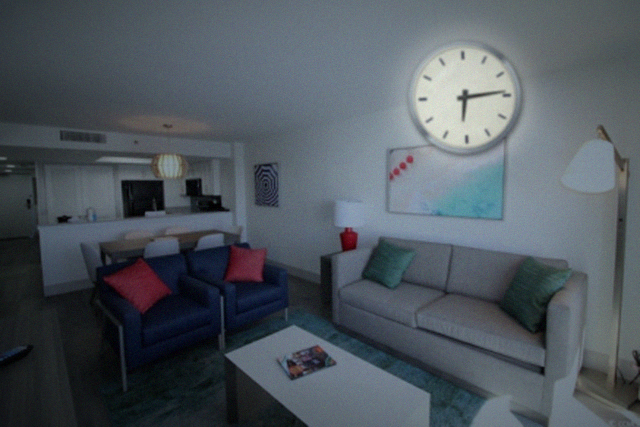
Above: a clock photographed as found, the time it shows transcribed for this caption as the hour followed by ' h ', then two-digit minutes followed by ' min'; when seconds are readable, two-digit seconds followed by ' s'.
6 h 14 min
